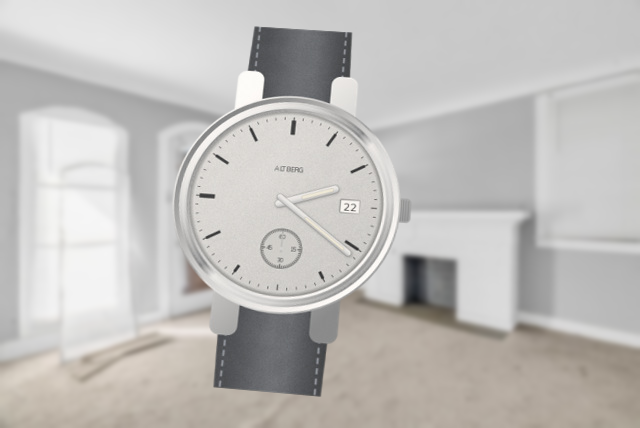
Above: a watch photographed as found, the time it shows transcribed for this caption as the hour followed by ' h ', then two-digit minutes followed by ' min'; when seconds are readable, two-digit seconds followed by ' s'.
2 h 21 min
